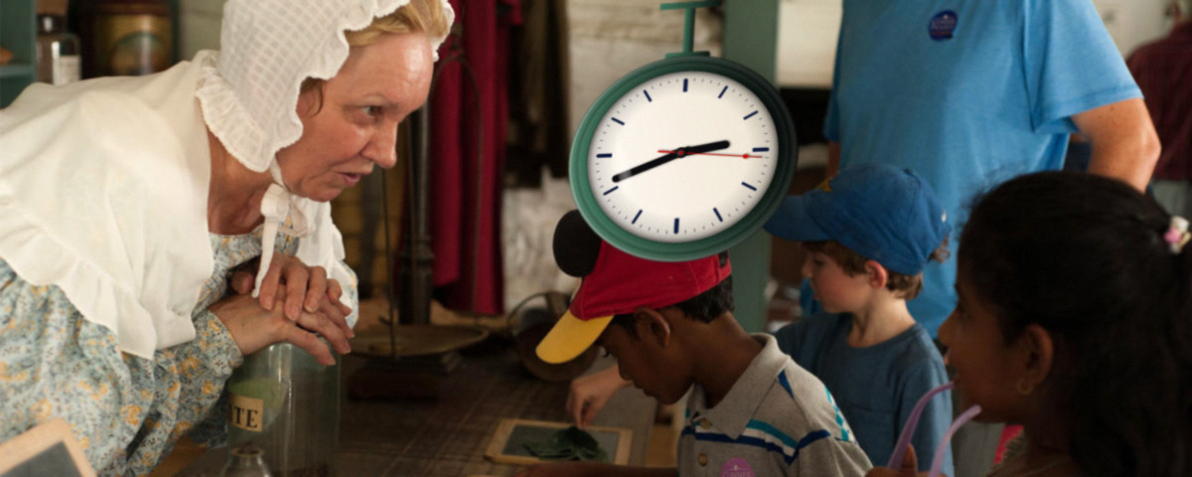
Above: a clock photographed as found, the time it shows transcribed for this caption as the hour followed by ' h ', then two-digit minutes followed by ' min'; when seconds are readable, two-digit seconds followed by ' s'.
2 h 41 min 16 s
